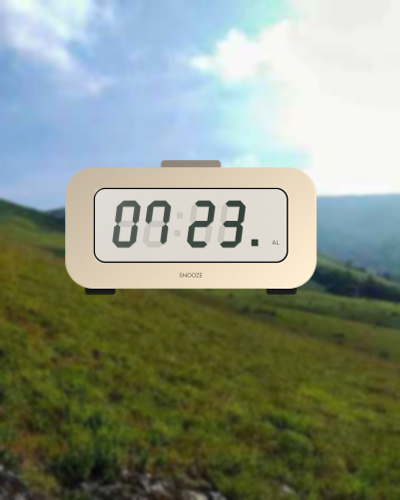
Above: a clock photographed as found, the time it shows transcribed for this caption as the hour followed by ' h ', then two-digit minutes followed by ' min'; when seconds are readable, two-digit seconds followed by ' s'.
7 h 23 min
